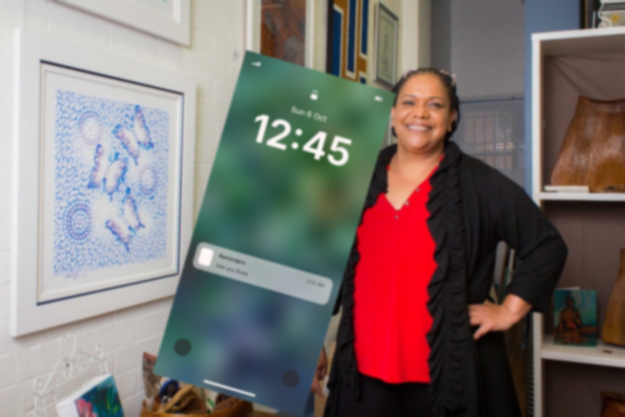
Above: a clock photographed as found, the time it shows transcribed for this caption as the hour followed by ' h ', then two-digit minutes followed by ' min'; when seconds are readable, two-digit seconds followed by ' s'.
12 h 45 min
